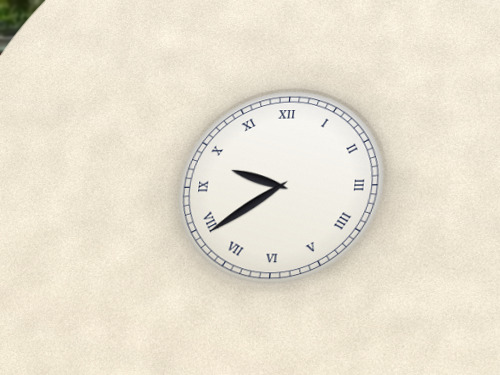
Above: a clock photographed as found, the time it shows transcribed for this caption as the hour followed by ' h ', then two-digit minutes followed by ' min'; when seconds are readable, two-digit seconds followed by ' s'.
9 h 39 min
